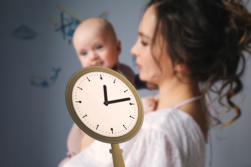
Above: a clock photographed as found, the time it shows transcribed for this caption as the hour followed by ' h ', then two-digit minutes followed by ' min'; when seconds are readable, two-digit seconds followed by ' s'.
12 h 13 min
